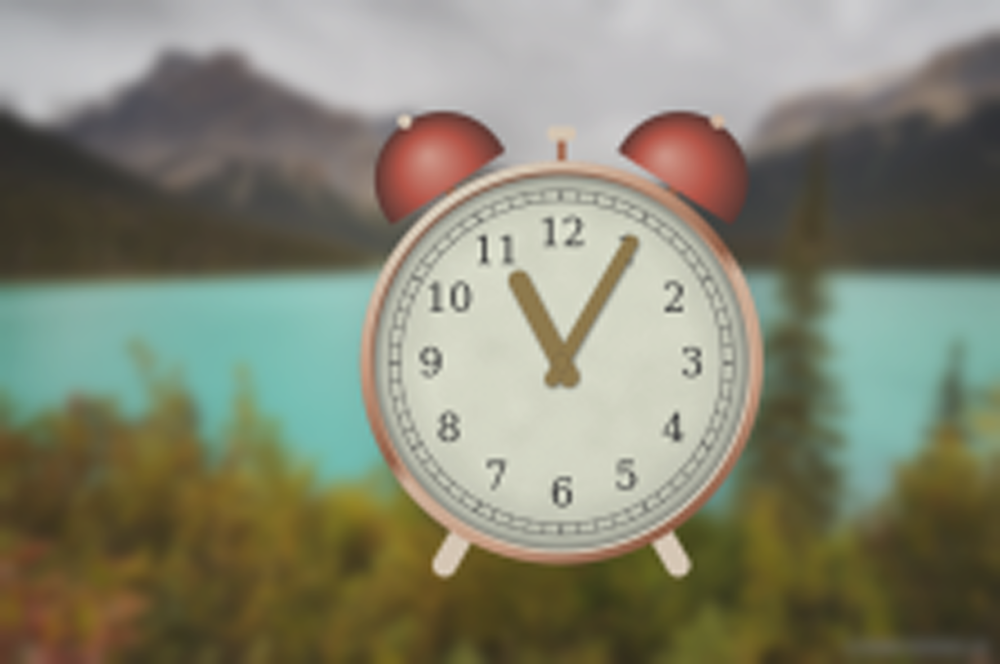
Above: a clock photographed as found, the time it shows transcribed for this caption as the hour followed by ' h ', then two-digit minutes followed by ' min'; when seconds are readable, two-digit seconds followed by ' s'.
11 h 05 min
